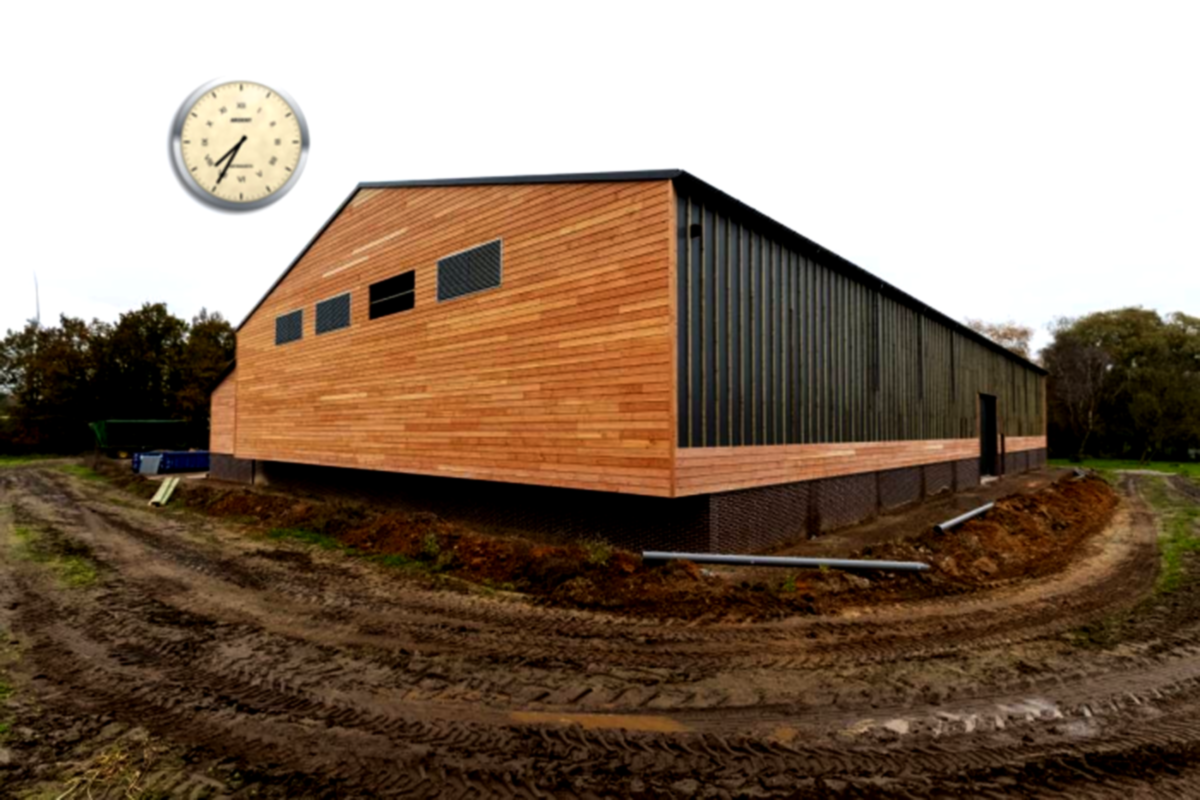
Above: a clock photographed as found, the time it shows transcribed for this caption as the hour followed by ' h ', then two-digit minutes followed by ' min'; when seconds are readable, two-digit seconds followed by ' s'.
7 h 35 min
